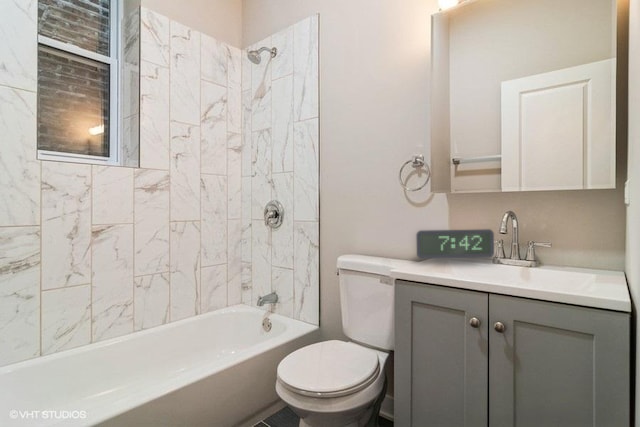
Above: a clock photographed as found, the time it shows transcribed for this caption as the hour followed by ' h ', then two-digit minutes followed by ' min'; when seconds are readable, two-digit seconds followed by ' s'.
7 h 42 min
